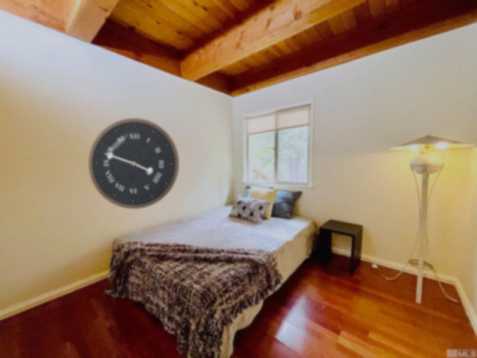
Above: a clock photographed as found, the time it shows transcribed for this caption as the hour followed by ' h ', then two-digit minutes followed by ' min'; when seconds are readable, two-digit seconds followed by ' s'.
3 h 48 min
